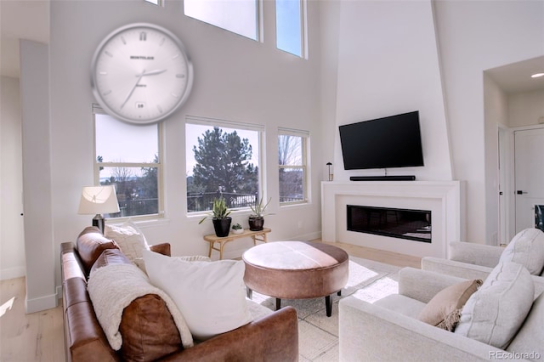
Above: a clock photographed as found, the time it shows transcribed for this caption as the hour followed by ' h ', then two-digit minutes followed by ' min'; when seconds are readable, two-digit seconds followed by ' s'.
2 h 35 min
